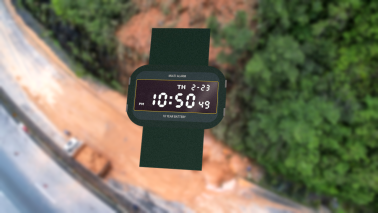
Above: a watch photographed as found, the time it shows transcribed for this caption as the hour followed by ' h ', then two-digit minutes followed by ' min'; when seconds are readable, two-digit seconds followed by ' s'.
10 h 50 min 49 s
